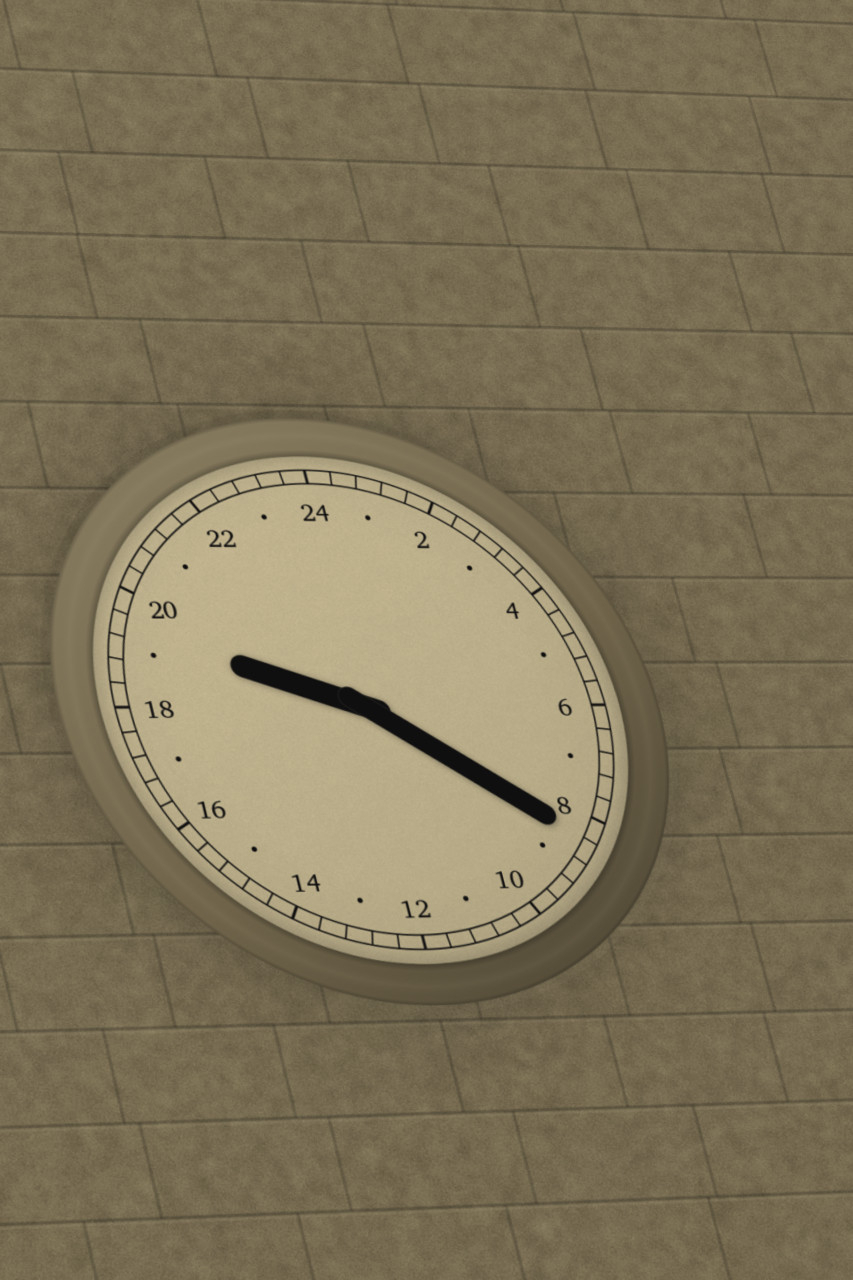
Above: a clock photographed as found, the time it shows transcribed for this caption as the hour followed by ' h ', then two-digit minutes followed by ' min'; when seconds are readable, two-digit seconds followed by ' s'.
19 h 21 min
